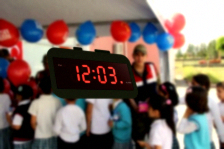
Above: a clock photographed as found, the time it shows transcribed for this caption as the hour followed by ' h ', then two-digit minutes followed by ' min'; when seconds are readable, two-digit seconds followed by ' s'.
12 h 03 min
